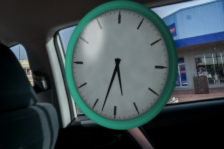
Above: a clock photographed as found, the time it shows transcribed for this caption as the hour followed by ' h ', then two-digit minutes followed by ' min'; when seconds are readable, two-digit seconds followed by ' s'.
5 h 33 min
